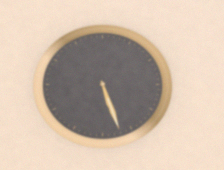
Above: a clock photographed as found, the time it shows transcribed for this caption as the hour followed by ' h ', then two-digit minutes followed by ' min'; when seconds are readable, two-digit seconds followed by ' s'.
5 h 27 min
